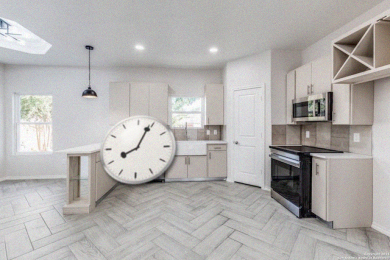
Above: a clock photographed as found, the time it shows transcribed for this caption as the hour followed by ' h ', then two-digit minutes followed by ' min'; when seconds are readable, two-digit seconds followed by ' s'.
8 h 04 min
